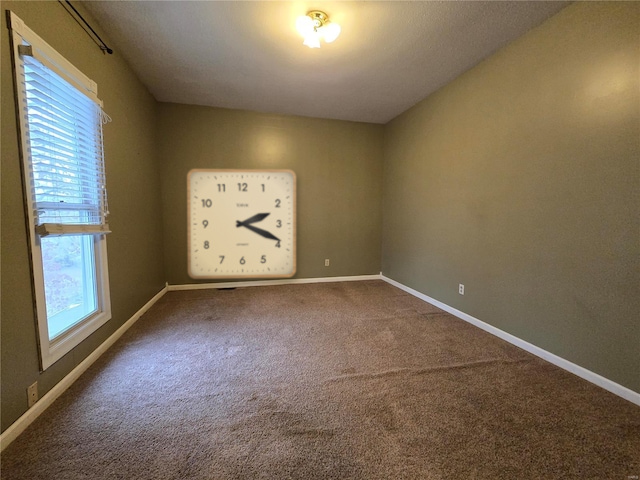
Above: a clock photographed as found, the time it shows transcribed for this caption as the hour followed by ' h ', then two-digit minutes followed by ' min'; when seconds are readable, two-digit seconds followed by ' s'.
2 h 19 min
